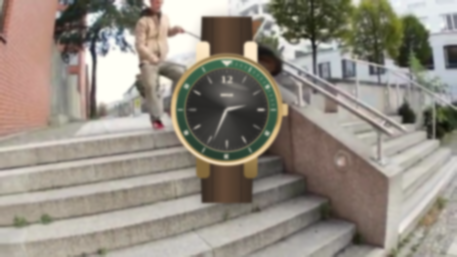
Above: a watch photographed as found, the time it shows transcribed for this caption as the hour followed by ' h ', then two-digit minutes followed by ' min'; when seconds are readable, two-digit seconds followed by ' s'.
2 h 34 min
